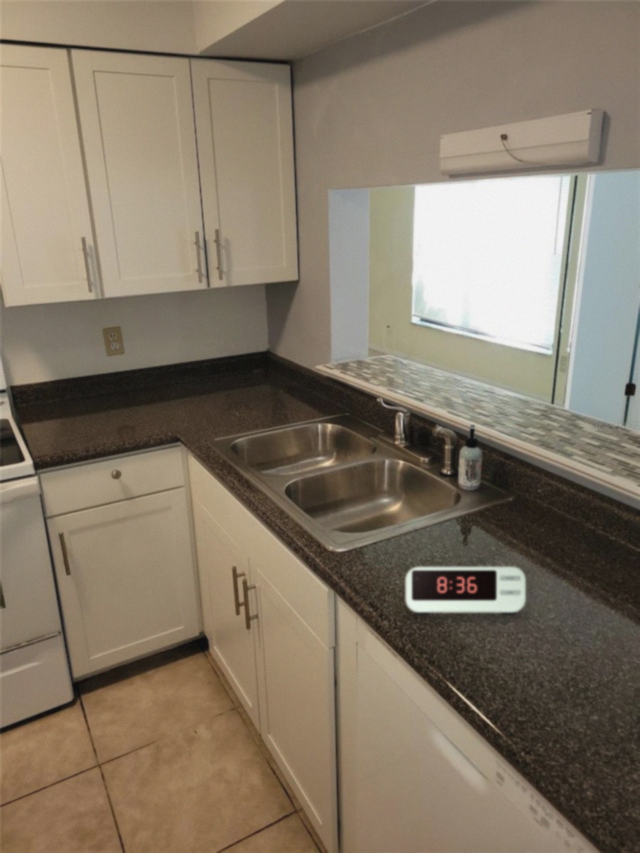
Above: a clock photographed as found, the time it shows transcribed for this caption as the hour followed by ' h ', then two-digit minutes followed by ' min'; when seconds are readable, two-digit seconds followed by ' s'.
8 h 36 min
